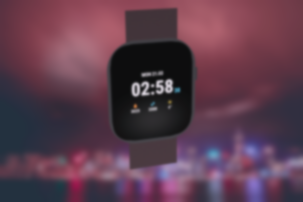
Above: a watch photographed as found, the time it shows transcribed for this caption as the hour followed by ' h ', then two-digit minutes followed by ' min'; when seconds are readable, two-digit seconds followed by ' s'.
2 h 58 min
